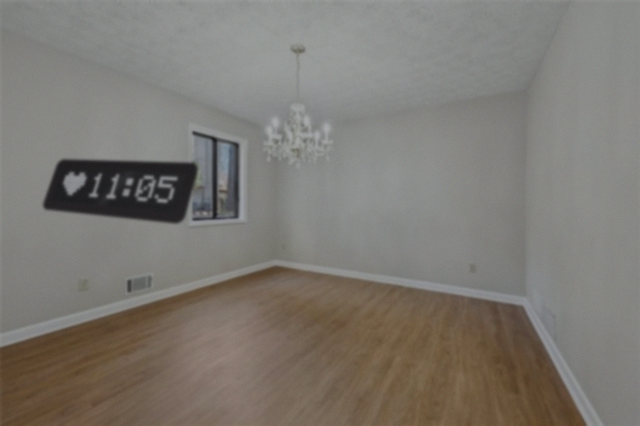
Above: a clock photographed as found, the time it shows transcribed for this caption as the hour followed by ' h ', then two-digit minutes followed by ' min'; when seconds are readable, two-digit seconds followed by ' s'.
11 h 05 min
